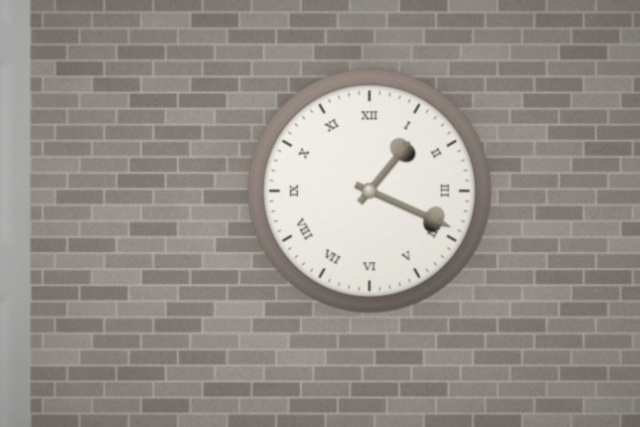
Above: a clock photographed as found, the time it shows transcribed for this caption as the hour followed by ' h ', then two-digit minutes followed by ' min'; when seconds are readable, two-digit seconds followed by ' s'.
1 h 19 min
